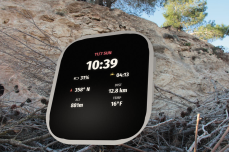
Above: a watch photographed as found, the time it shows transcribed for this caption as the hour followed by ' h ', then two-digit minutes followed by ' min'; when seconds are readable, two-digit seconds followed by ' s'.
10 h 39 min
